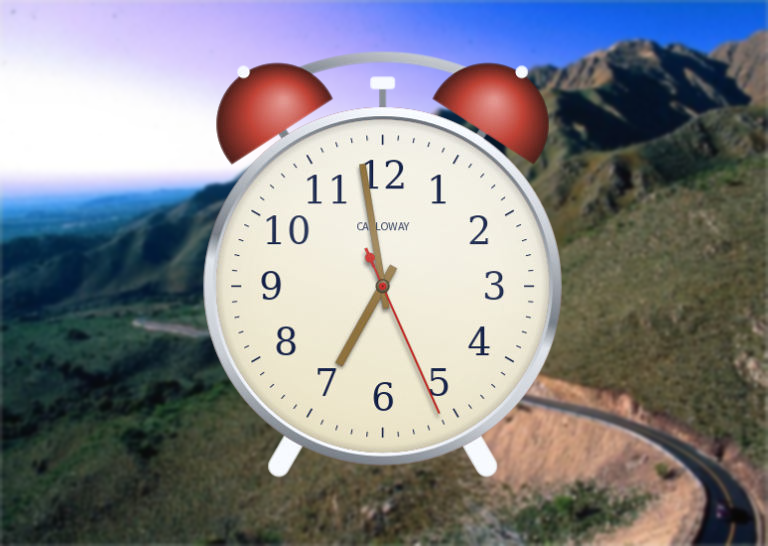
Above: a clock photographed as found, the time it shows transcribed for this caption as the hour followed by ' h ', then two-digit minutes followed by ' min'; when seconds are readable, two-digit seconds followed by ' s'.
6 h 58 min 26 s
